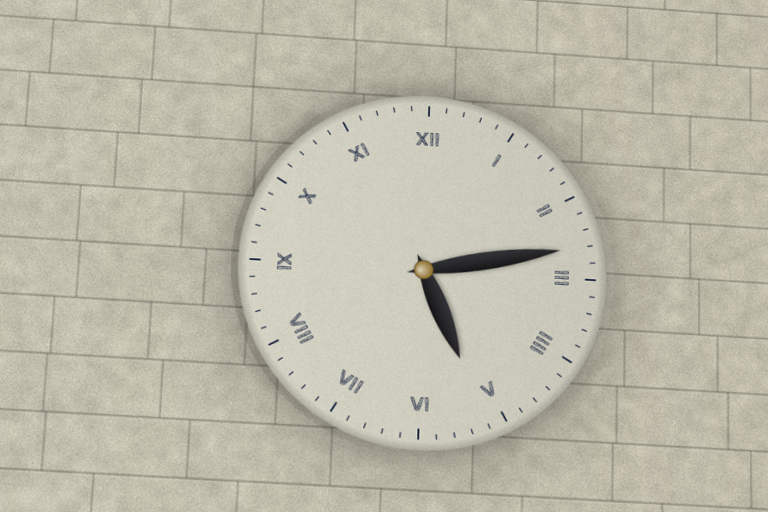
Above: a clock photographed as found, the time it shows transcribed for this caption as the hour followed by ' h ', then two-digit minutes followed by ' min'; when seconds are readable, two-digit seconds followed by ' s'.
5 h 13 min
